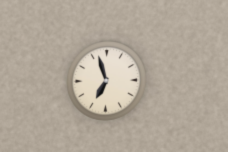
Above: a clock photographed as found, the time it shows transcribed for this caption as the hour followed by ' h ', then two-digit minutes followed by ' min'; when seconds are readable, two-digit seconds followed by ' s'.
6 h 57 min
